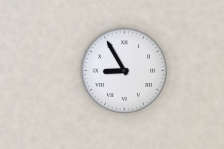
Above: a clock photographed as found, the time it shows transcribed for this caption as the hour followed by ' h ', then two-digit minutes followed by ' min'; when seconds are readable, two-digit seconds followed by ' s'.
8 h 55 min
